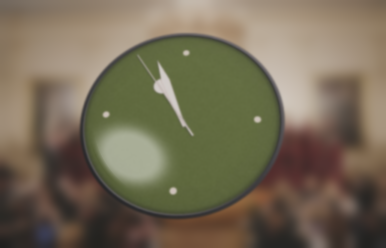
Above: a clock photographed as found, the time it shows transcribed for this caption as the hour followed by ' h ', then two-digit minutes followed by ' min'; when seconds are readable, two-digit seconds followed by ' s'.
10 h 55 min 54 s
